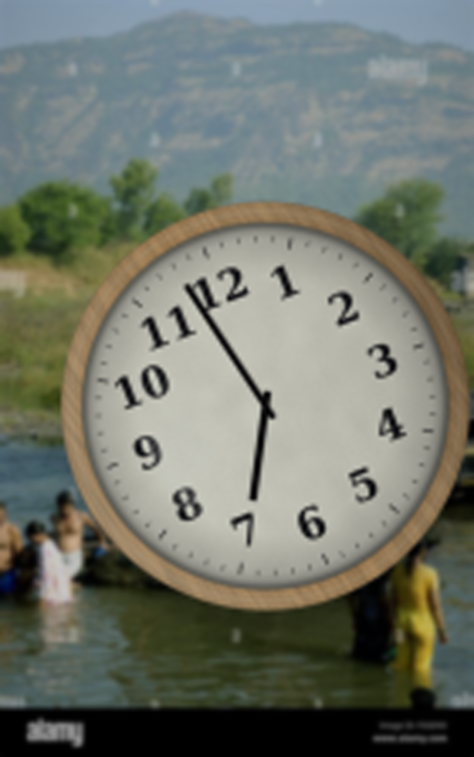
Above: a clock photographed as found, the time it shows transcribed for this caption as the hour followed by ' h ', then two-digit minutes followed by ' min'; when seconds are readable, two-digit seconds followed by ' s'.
6 h 58 min
